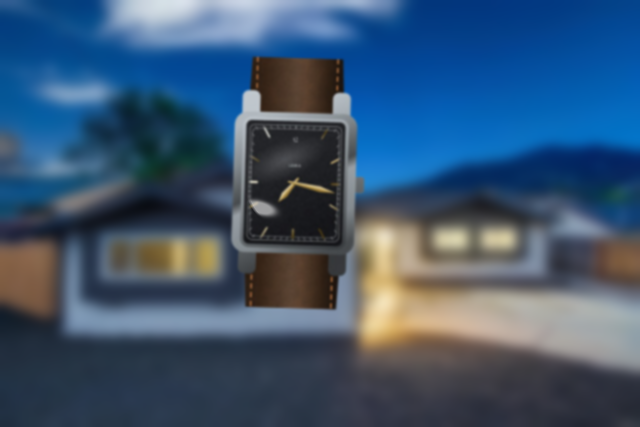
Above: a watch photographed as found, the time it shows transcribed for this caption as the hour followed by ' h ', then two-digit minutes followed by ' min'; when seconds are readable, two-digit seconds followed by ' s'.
7 h 17 min
